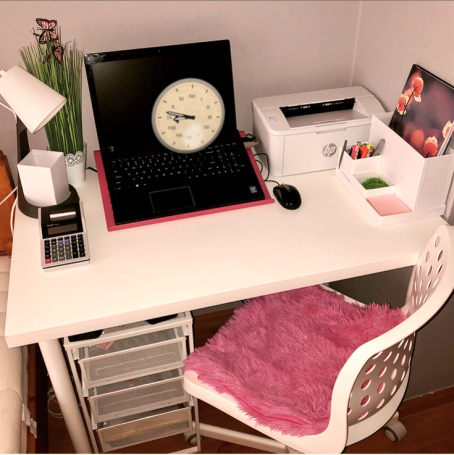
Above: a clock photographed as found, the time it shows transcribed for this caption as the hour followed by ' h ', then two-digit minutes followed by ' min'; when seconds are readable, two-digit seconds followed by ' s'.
8 h 47 min
